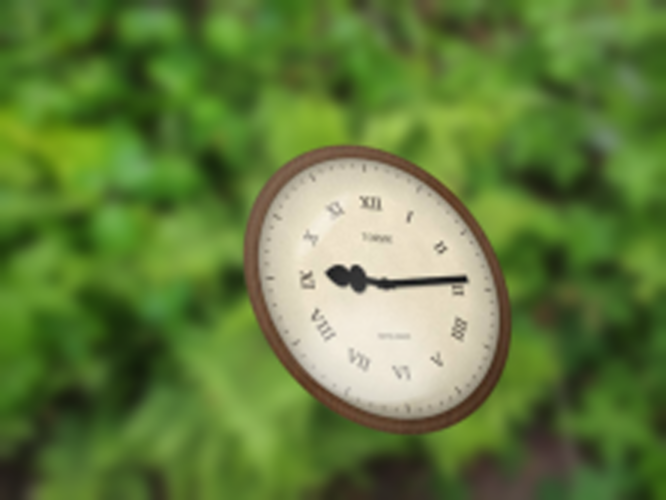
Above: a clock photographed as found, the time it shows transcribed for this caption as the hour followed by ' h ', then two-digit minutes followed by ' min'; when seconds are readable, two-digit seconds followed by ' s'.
9 h 14 min
